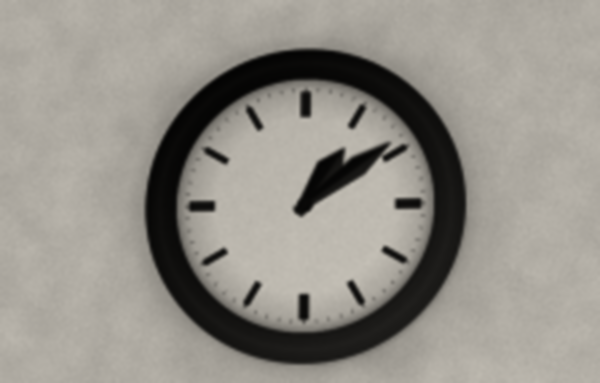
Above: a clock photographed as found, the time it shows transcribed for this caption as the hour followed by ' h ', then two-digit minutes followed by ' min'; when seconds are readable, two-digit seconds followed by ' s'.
1 h 09 min
